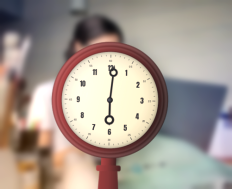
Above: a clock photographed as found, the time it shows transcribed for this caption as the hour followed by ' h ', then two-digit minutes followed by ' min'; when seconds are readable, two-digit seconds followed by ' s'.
6 h 01 min
